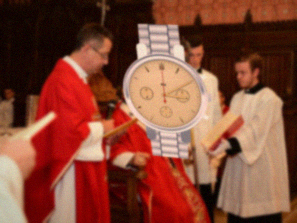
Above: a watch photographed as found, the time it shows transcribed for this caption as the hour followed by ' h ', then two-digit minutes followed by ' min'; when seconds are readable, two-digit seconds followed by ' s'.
3 h 10 min
